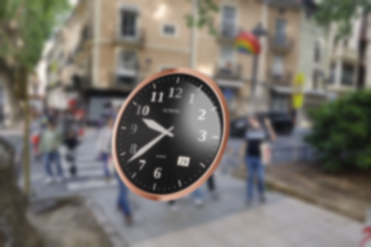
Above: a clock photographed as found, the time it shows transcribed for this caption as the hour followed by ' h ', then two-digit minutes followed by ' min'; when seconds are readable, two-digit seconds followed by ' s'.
9 h 38 min
